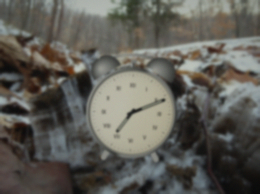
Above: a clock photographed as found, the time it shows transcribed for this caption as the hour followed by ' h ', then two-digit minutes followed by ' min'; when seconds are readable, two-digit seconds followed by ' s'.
7 h 11 min
